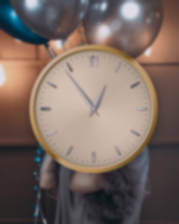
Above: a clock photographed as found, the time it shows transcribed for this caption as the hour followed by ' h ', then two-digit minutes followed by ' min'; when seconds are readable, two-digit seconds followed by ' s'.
12 h 54 min
